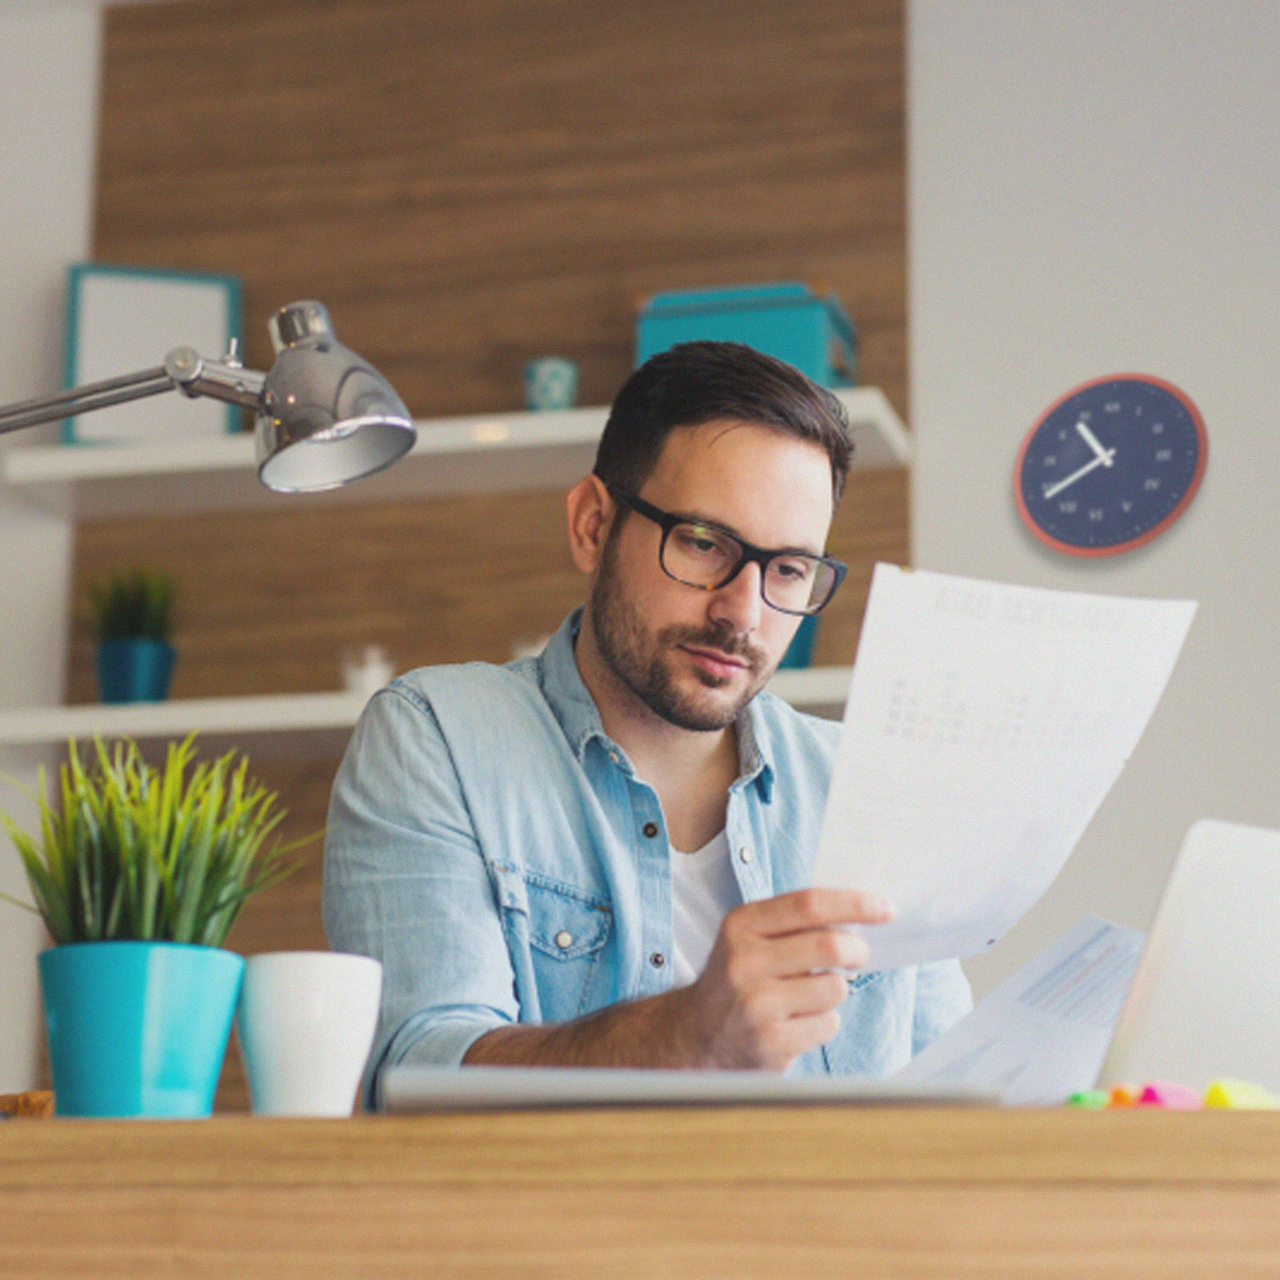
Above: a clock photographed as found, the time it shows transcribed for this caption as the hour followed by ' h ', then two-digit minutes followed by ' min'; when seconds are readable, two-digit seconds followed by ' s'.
10 h 39 min
